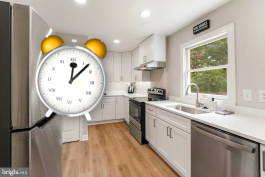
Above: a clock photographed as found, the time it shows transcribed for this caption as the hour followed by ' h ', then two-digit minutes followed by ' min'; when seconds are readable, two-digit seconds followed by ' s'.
12 h 07 min
